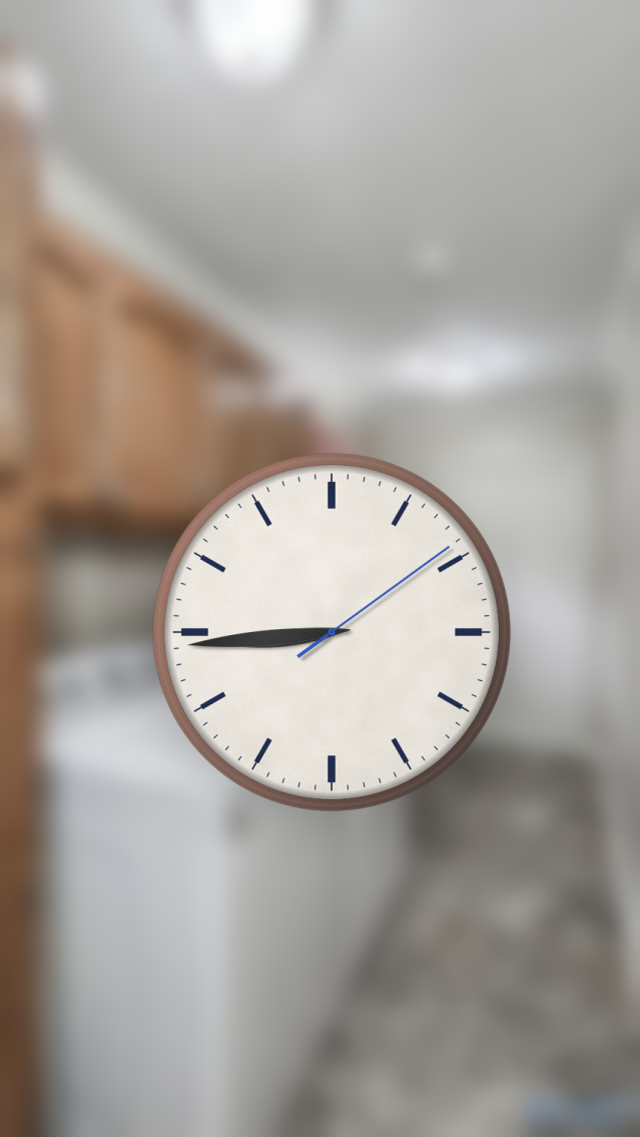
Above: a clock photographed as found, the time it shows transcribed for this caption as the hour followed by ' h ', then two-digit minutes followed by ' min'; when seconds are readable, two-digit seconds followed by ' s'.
8 h 44 min 09 s
